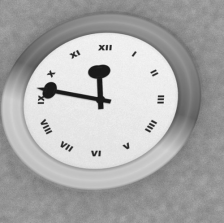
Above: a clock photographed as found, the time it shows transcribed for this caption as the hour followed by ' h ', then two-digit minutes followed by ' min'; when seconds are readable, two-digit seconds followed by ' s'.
11 h 47 min
